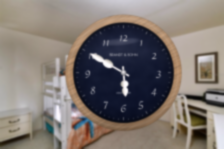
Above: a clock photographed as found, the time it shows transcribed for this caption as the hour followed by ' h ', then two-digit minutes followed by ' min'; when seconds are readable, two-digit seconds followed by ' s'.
5 h 50 min
